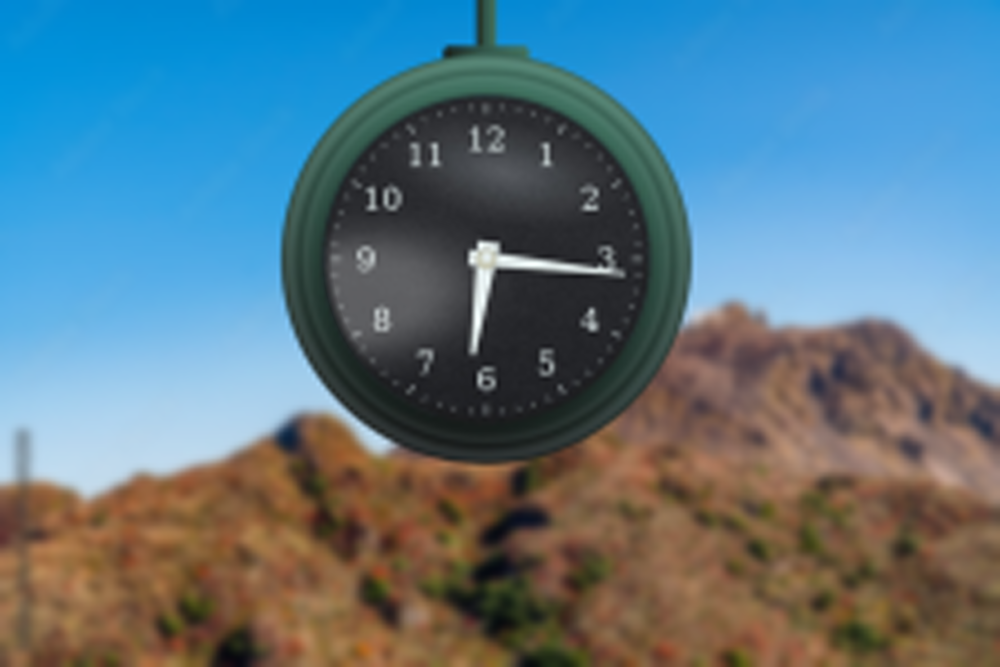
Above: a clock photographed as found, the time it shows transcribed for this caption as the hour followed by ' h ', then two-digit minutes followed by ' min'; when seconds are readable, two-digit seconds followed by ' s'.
6 h 16 min
